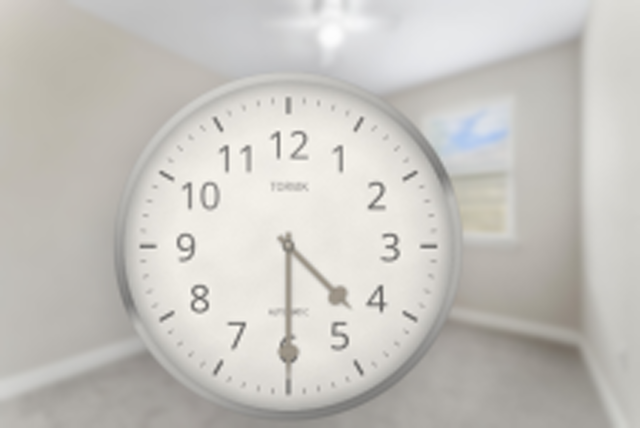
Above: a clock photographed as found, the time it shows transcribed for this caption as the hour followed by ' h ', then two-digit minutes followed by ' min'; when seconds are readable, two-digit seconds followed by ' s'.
4 h 30 min
